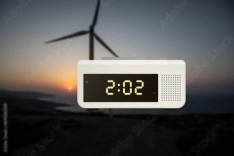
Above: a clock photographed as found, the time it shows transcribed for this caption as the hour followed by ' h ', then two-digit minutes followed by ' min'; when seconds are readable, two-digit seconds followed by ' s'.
2 h 02 min
